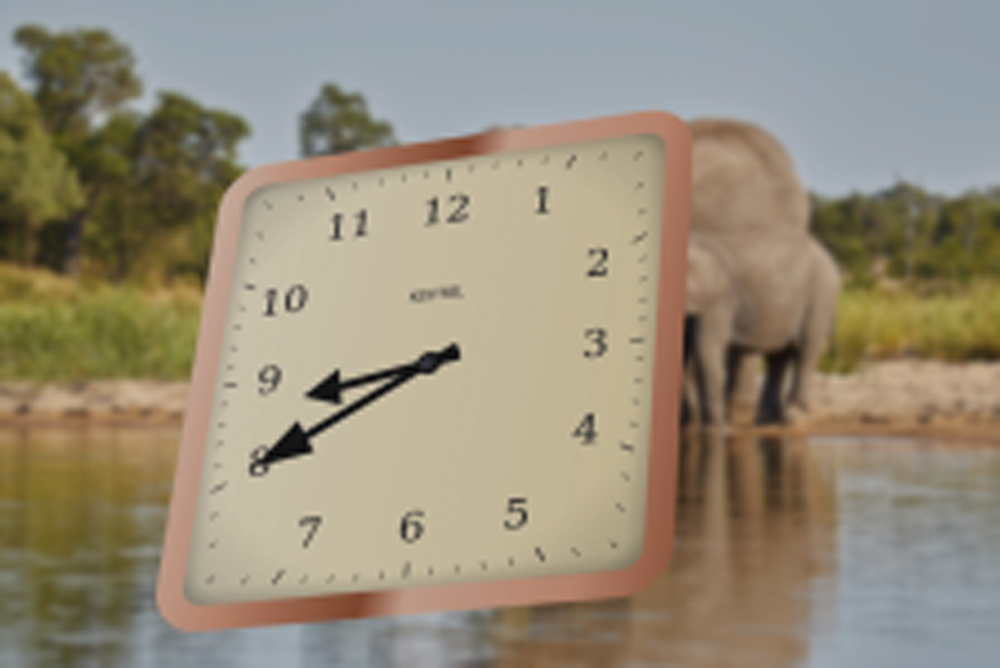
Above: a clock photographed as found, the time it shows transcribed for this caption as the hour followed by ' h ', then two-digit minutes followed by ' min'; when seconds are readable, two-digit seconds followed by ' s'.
8 h 40 min
